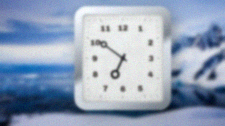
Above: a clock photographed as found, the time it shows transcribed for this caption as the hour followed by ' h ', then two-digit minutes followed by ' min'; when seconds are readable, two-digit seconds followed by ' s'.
6 h 51 min
